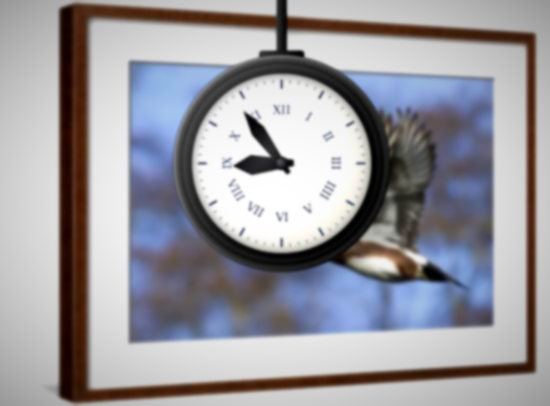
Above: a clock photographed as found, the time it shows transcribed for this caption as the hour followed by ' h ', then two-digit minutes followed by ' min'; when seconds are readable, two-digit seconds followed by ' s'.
8 h 54 min
